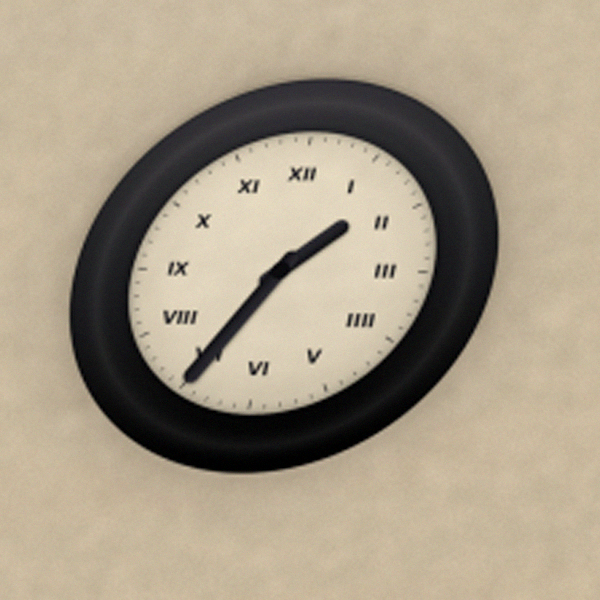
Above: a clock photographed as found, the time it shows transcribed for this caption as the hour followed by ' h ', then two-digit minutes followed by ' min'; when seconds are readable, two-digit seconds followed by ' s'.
1 h 35 min
